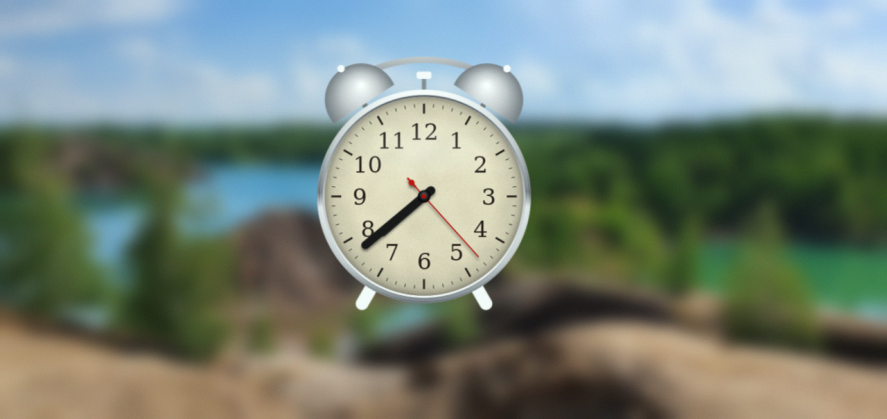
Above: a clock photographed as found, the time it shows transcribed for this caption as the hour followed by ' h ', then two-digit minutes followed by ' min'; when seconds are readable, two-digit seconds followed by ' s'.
7 h 38 min 23 s
